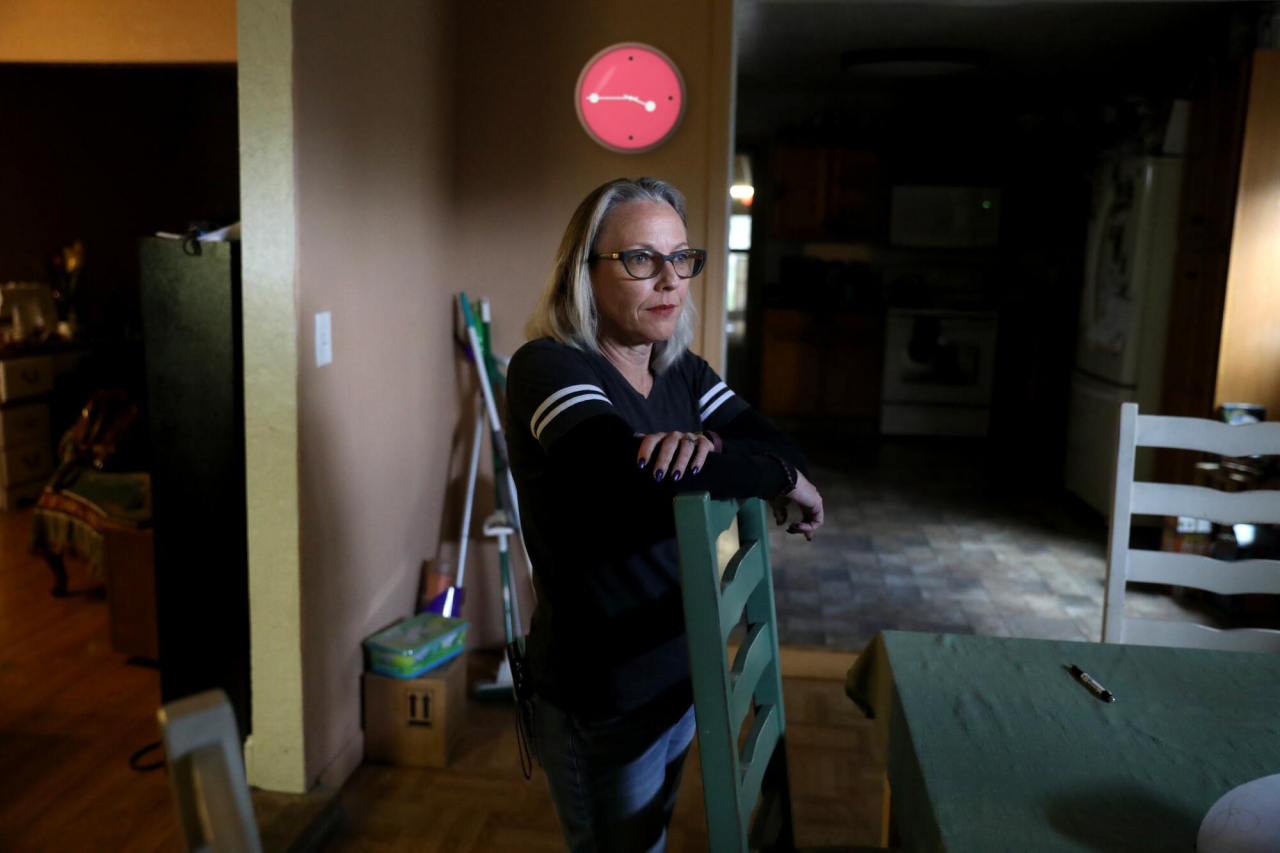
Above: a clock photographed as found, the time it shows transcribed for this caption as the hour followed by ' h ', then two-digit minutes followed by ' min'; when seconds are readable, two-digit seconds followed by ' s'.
3 h 45 min
